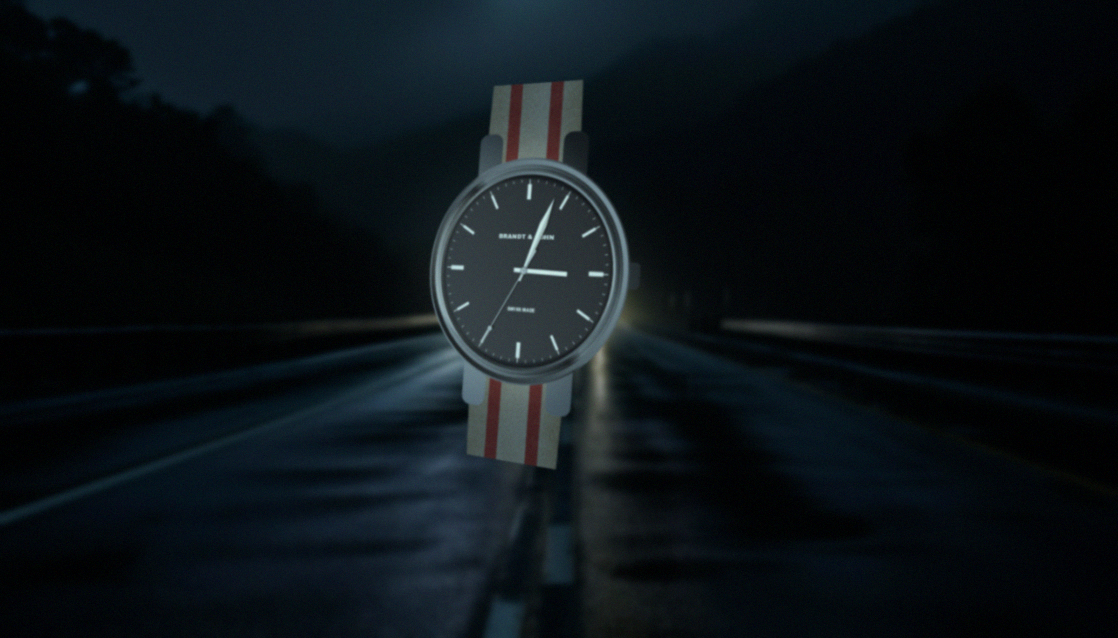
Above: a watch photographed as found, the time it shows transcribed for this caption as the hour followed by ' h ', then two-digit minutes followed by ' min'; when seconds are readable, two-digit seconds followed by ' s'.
3 h 03 min 35 s
